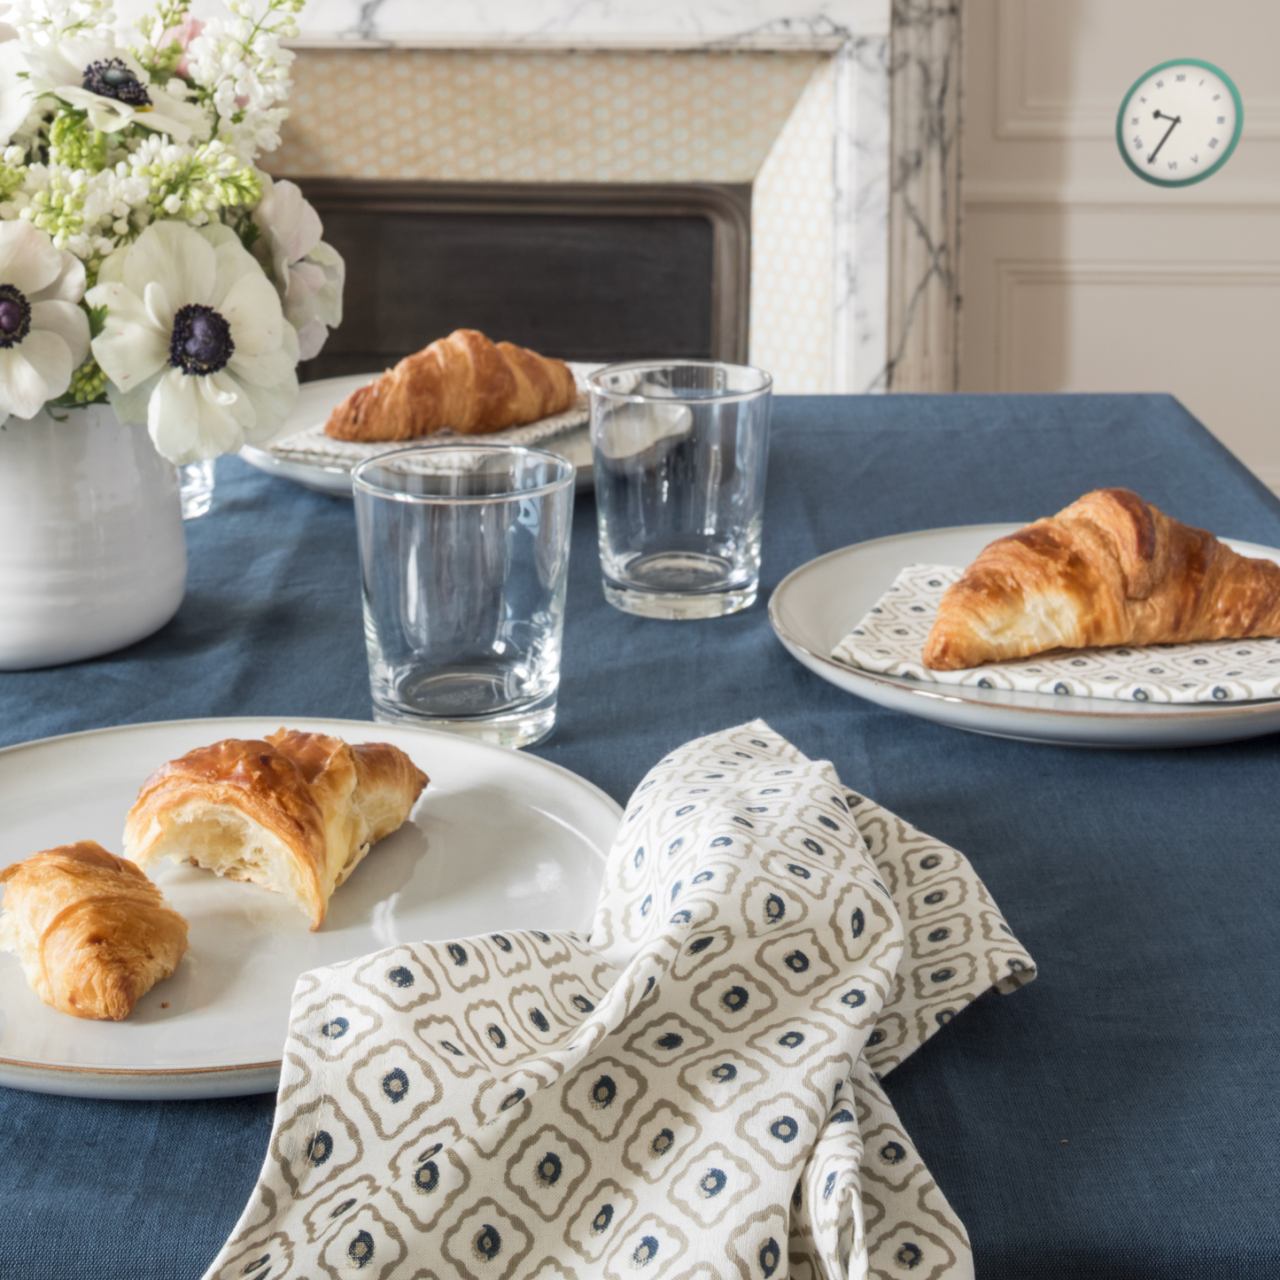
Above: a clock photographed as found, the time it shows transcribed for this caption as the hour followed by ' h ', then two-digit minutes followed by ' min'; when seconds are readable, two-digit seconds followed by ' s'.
9 h 35 min
